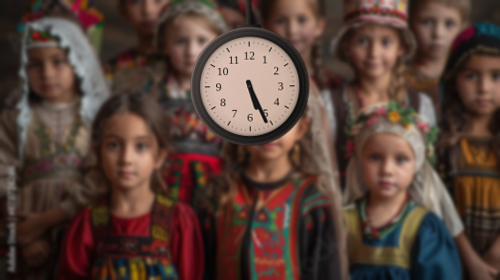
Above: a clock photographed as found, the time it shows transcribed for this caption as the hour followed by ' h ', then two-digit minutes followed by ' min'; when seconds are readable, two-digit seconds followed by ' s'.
5 h 26 min
